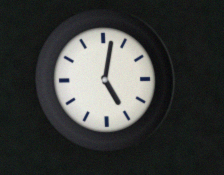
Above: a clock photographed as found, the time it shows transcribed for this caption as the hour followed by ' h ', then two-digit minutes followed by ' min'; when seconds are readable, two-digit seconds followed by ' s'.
5 h 02 min
